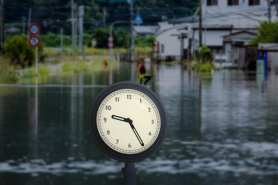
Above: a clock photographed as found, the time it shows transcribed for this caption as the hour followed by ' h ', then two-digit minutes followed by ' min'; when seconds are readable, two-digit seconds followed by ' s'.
9 h 25 min
